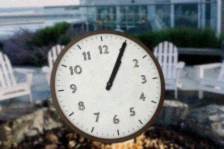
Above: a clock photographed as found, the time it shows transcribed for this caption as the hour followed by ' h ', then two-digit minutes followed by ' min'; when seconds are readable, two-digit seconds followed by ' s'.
1 h 05 min
